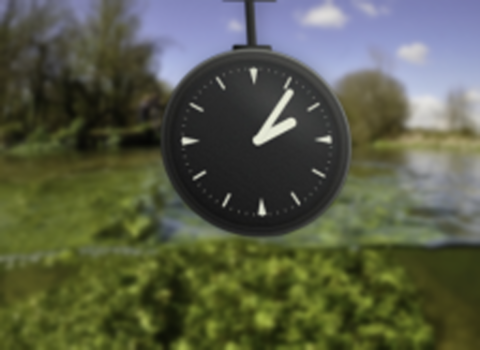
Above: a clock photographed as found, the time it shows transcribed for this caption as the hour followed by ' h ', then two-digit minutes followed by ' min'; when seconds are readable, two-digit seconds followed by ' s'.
2 h 06 min
